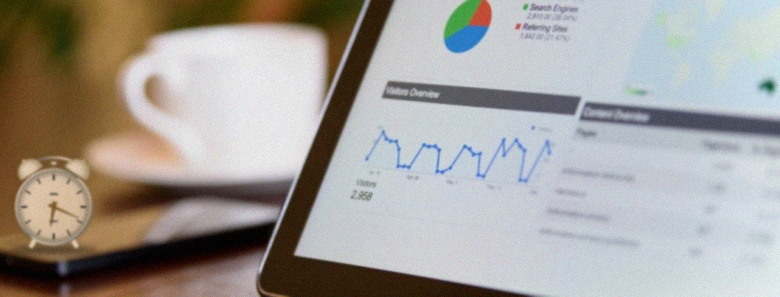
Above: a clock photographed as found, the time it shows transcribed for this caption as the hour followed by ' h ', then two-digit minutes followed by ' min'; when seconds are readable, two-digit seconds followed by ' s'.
6 h 19 min
